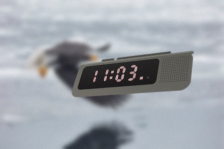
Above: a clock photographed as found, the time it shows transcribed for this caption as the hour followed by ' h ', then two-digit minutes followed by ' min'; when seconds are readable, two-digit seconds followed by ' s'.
11 h 03 min
